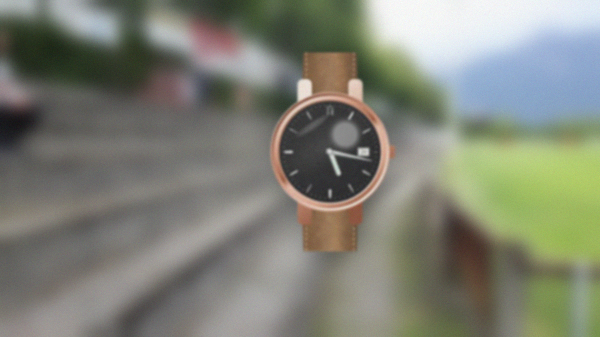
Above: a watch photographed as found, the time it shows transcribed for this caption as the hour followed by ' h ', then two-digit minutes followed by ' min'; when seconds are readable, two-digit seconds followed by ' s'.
5 h 17 min
